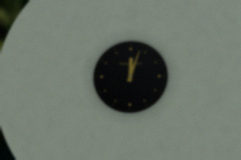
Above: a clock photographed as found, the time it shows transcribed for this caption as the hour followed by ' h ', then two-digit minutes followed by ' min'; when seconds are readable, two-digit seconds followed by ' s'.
12 h 03 min
